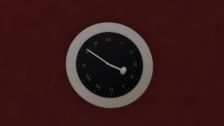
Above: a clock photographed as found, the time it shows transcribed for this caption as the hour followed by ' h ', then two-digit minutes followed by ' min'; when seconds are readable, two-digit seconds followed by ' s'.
3 h 51 min
